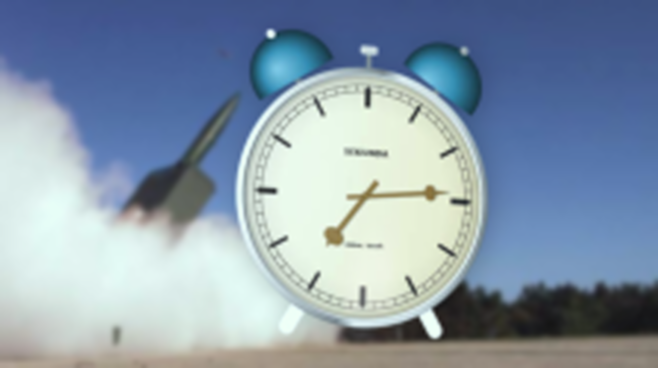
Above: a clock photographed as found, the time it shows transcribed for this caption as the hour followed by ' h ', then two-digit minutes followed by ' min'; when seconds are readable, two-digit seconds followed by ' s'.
7 h 14 min
